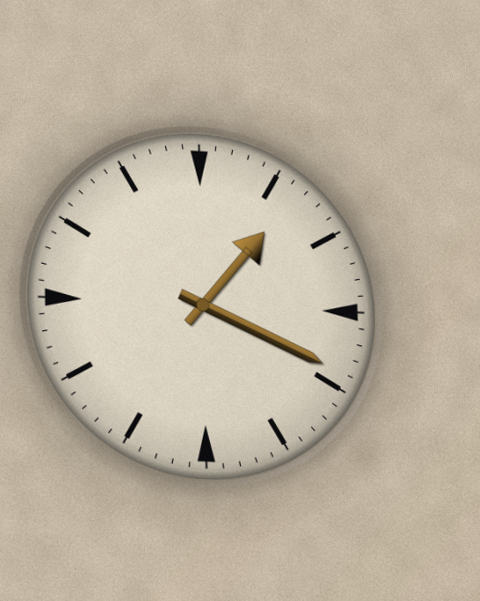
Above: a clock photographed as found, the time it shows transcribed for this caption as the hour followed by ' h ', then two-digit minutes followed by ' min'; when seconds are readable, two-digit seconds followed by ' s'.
1 h 19 min
